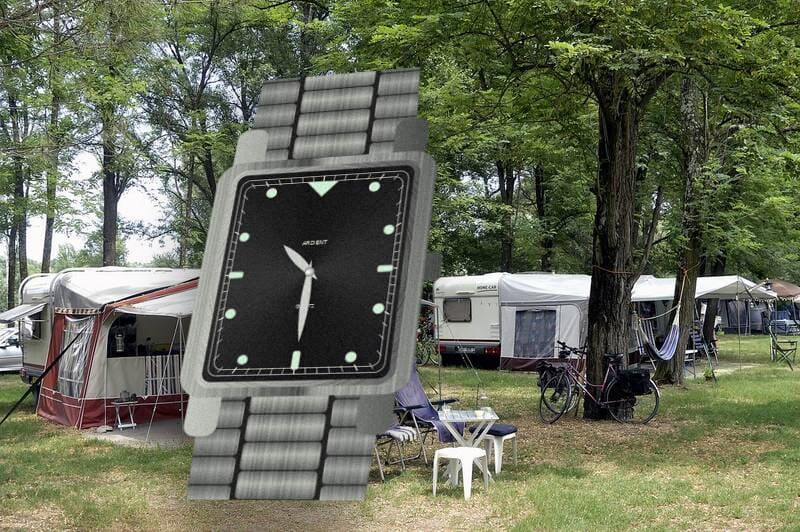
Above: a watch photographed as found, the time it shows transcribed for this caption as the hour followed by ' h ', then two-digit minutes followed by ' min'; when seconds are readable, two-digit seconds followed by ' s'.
10 h 30 min
